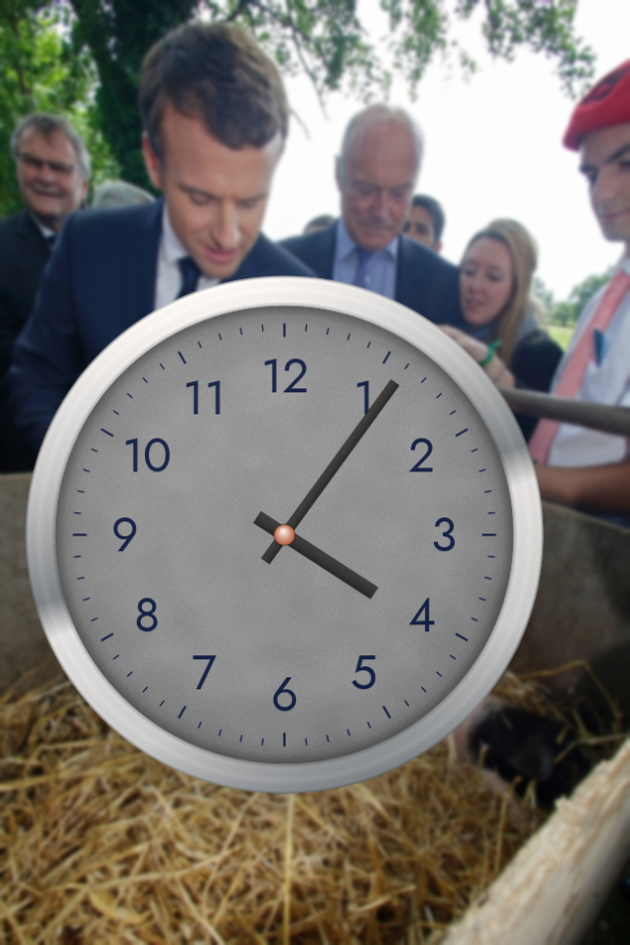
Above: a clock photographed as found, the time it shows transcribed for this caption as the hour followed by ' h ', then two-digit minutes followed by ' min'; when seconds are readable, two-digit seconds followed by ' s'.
4 h 06 min
